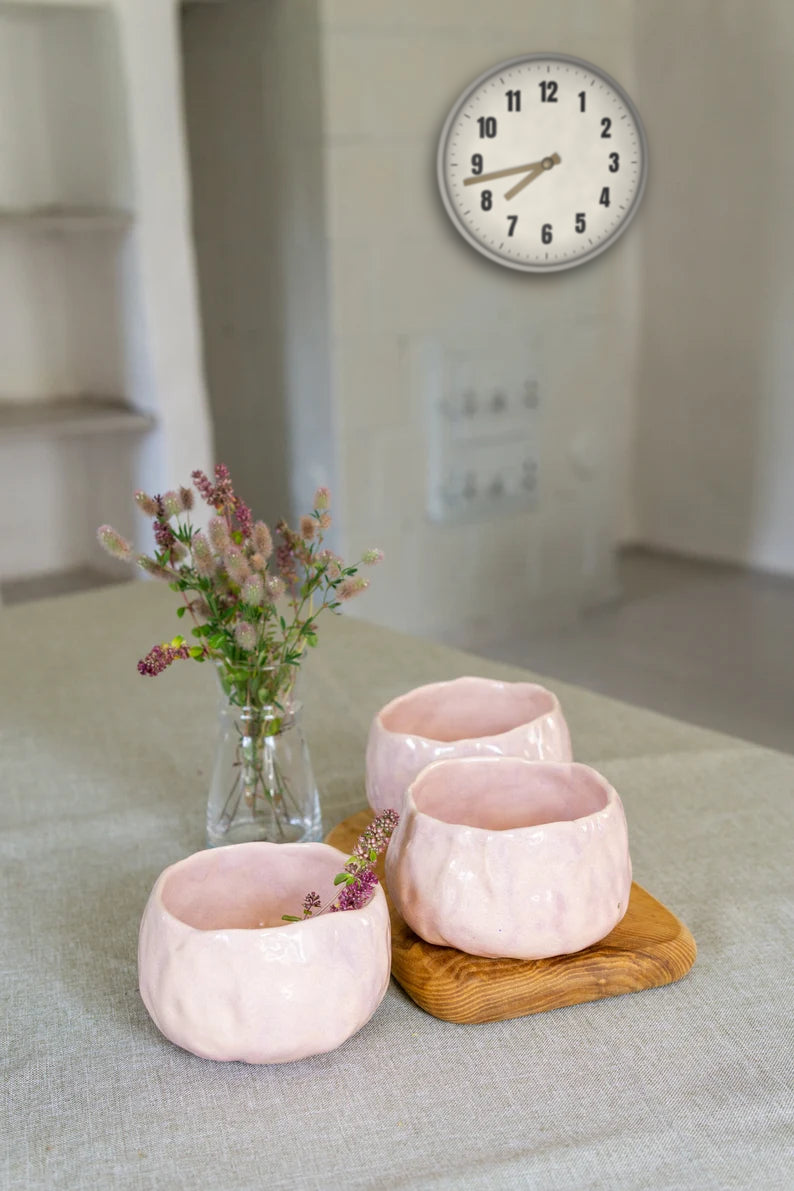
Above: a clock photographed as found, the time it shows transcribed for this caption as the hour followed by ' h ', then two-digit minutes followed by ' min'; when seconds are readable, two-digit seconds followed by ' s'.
7 h 43 min
